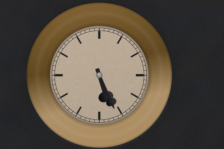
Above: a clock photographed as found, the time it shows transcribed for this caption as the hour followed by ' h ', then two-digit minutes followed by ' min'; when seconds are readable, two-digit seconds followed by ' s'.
5 h 26 min
